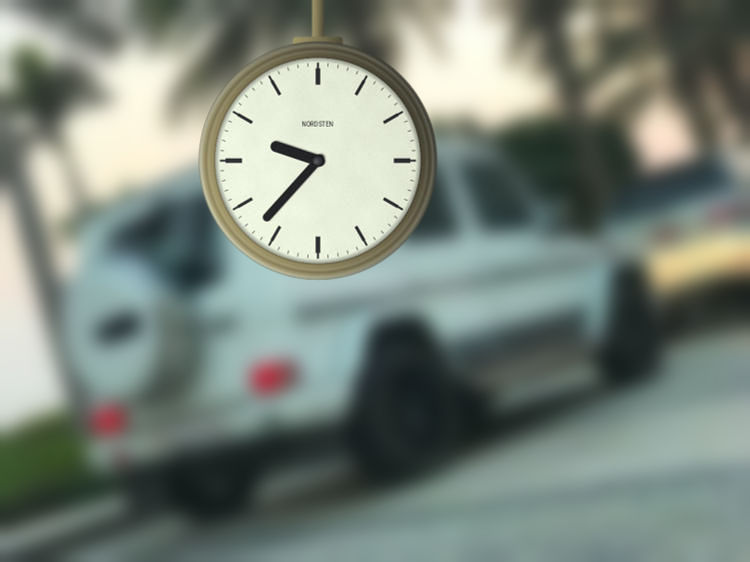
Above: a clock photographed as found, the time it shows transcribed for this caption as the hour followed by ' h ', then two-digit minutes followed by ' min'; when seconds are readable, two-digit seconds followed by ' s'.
9 h 37 min
